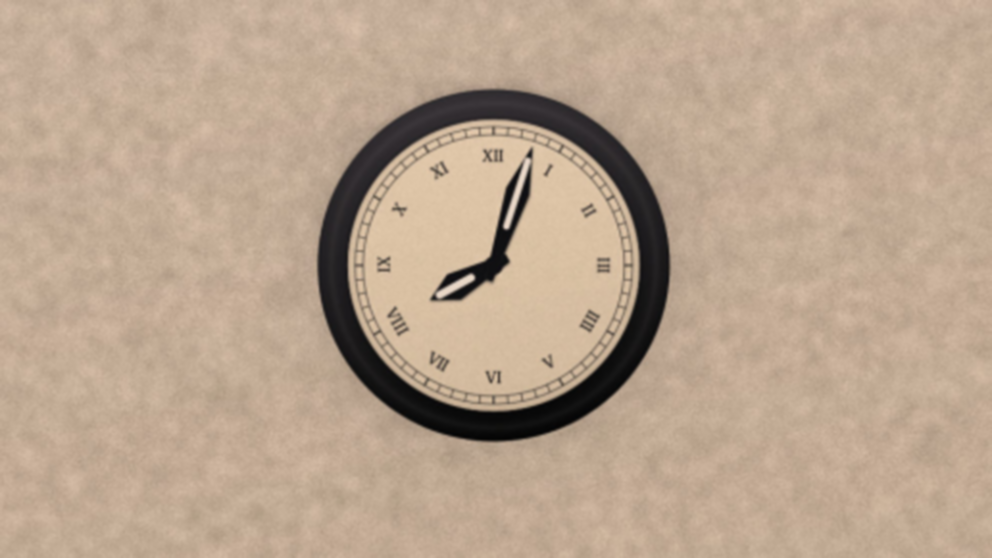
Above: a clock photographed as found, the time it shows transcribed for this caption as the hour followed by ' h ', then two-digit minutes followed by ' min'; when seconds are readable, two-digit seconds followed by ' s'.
8 h 03 min
